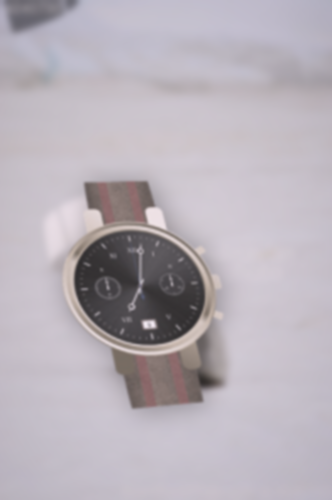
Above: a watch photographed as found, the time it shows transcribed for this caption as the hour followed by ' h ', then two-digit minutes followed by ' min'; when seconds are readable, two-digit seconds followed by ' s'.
7 h 02 min
